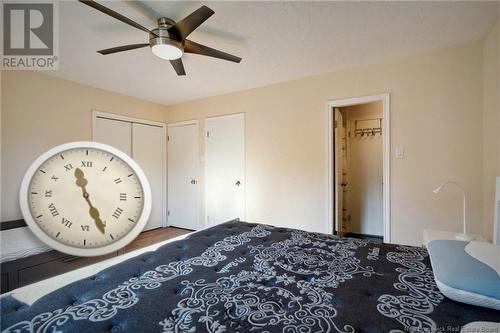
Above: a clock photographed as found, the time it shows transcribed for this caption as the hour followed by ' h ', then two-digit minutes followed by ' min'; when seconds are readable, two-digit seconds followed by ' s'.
11 h 26 min
